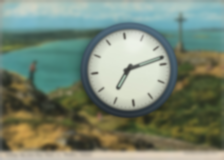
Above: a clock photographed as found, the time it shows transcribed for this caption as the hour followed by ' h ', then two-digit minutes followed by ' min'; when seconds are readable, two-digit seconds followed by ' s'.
7 h 13 min
